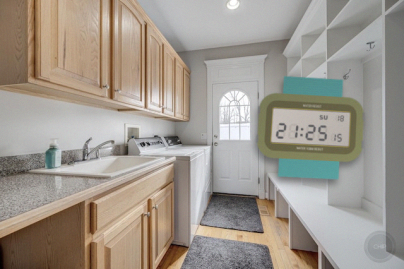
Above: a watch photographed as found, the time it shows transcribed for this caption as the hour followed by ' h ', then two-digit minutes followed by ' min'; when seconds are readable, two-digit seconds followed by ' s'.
21 h 25 min 15 s
